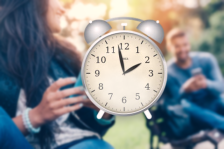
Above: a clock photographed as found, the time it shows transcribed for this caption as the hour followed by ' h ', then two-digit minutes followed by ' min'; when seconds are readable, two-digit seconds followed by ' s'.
1 h 58 min
